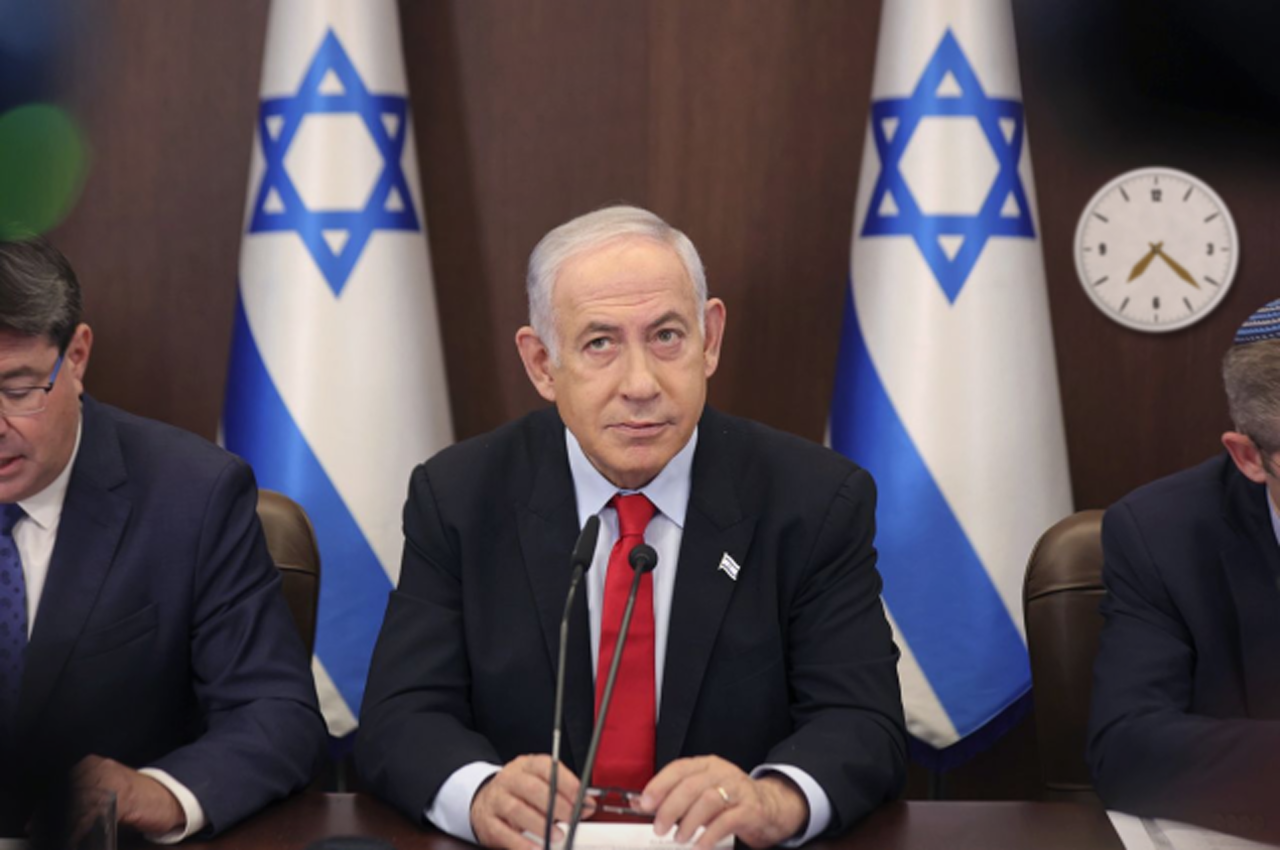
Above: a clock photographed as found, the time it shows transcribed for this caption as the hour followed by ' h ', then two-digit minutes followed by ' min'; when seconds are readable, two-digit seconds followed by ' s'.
7 h 22 min
